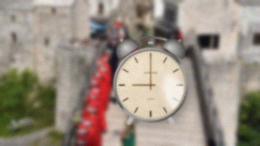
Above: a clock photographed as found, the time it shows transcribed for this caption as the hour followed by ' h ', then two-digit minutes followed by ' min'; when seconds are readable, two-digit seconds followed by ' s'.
9 h 00 min
